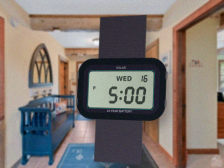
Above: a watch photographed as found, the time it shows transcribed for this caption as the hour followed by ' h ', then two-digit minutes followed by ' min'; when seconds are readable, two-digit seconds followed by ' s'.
5 h 00 min
